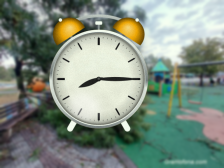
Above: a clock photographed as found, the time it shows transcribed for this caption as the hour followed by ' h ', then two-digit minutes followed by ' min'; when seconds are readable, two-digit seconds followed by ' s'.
8 h 15 min
